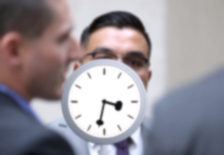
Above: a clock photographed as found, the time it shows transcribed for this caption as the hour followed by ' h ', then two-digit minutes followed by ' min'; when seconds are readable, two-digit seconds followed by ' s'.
3 h 32 min
